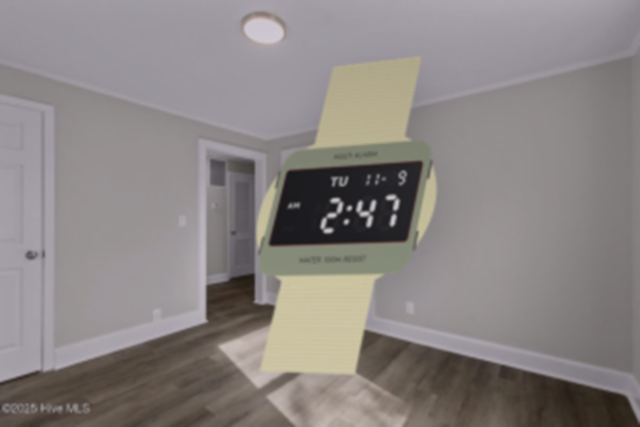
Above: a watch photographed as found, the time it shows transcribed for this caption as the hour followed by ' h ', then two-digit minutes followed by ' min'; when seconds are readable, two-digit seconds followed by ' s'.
2 h 47 min
